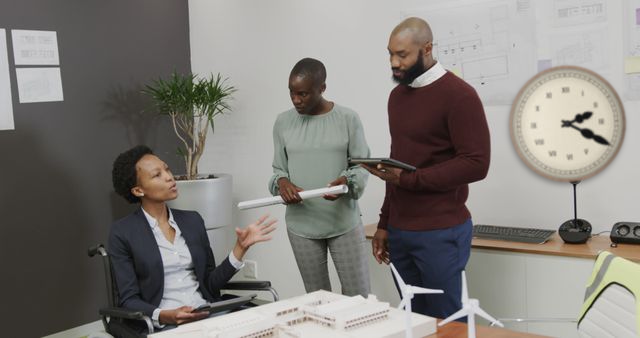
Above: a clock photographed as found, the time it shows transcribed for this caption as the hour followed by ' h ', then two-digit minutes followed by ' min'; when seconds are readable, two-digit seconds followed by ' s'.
2 h 20 min
